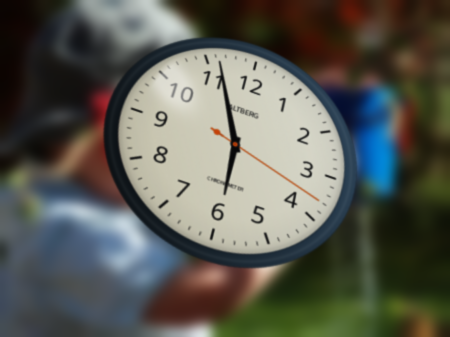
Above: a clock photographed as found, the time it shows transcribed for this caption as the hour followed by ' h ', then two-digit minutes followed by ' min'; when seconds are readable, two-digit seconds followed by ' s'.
5 h 56 min 18 s
